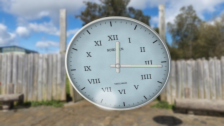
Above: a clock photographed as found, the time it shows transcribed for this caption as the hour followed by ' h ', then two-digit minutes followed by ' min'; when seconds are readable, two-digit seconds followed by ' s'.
12 h 16 min
